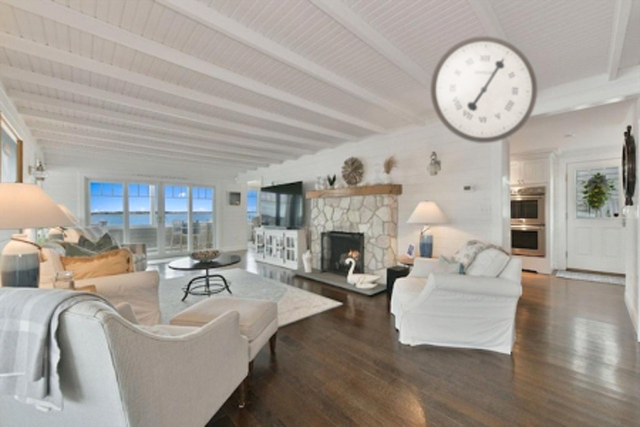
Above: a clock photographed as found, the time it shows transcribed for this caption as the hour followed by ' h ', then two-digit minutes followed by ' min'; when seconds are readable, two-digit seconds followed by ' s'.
7 h 05 min
